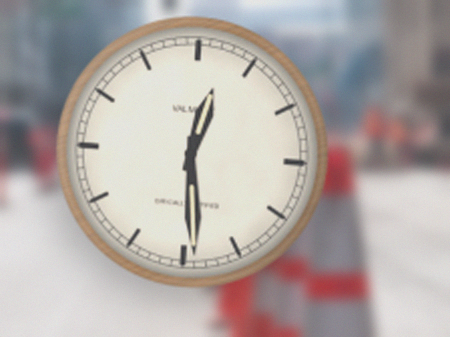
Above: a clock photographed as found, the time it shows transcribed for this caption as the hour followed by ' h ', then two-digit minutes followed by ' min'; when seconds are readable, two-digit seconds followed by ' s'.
12 h 29 min
